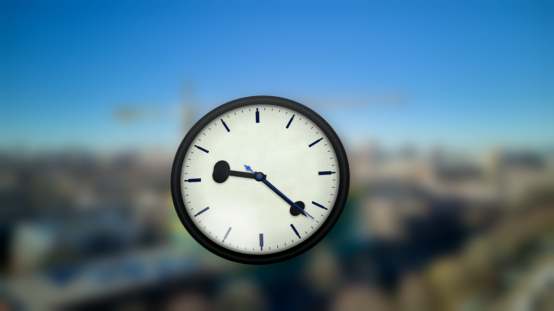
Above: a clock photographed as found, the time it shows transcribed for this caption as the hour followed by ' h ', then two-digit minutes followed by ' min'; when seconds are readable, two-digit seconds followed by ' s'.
9 h 22 min 22 s
